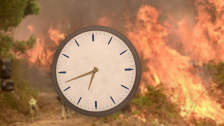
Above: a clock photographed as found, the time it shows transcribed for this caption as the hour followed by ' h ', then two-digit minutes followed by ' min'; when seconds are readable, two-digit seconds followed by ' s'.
6 h 42 min
